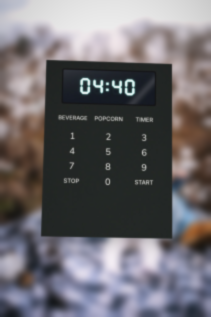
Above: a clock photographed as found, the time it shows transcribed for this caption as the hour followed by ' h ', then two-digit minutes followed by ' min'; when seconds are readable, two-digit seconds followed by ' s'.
4 h 40 min
